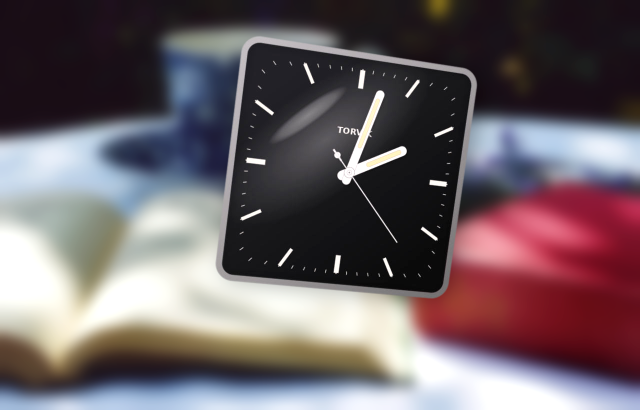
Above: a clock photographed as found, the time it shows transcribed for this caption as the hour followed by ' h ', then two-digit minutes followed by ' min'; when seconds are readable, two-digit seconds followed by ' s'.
2 h 02 min 23 s
